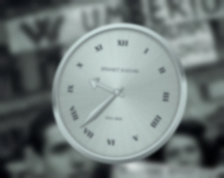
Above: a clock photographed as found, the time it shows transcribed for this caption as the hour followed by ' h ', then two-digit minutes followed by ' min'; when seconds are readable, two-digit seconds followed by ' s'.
9 h 37 min
